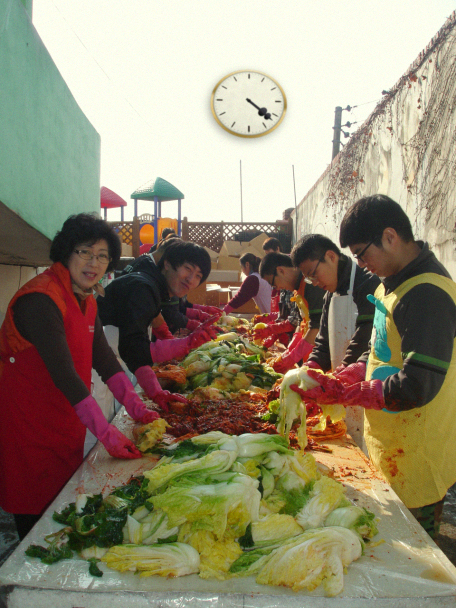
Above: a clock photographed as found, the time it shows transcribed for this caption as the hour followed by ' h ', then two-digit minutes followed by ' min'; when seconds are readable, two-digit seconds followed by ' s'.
4 h 22 min
